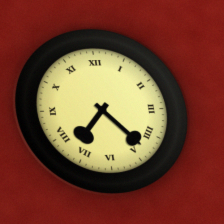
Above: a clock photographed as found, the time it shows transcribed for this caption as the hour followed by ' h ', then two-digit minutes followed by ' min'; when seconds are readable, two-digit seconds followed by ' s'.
7 h 23 min
